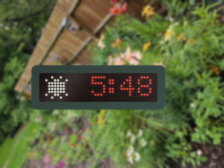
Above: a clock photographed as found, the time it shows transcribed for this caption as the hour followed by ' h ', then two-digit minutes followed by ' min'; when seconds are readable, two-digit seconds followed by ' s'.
5 h 48 min
